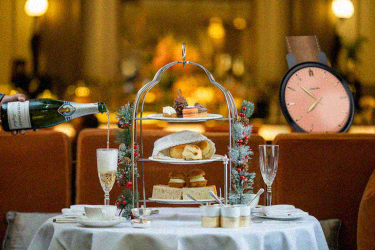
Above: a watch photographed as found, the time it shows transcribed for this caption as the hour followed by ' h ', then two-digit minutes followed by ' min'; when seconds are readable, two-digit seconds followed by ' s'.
7 h 53 min
